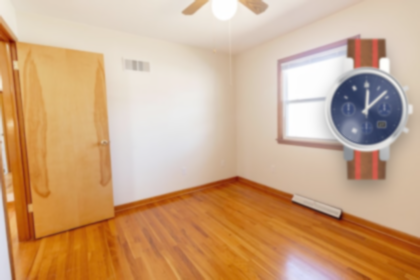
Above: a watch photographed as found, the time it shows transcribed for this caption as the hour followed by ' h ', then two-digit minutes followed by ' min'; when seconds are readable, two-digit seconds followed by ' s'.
12 h 08 min
